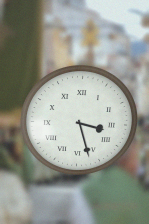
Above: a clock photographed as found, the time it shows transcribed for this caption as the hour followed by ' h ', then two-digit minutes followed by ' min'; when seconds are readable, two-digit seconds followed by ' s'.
3 h 27 min
